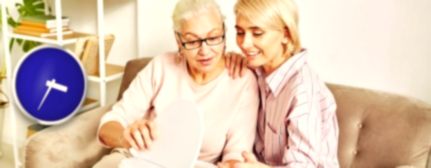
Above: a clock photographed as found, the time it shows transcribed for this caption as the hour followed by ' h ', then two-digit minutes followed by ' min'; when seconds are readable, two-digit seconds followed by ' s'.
3 h 35 min
